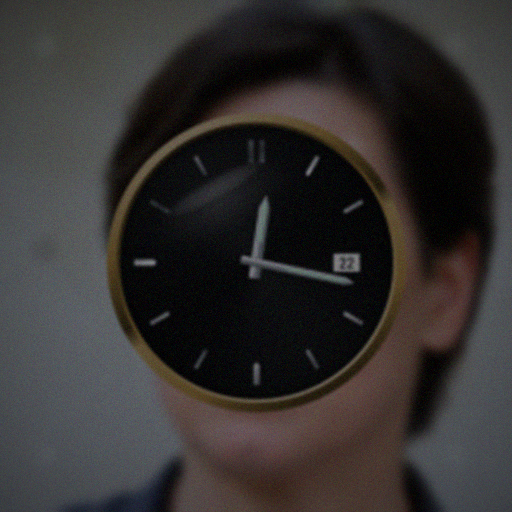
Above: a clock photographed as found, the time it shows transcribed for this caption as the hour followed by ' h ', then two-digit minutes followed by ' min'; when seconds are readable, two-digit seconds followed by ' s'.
12 h 17 min
